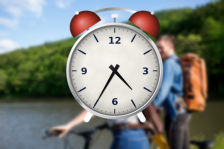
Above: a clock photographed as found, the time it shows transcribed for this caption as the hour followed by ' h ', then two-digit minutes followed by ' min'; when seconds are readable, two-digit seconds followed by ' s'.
4 h 35 min
